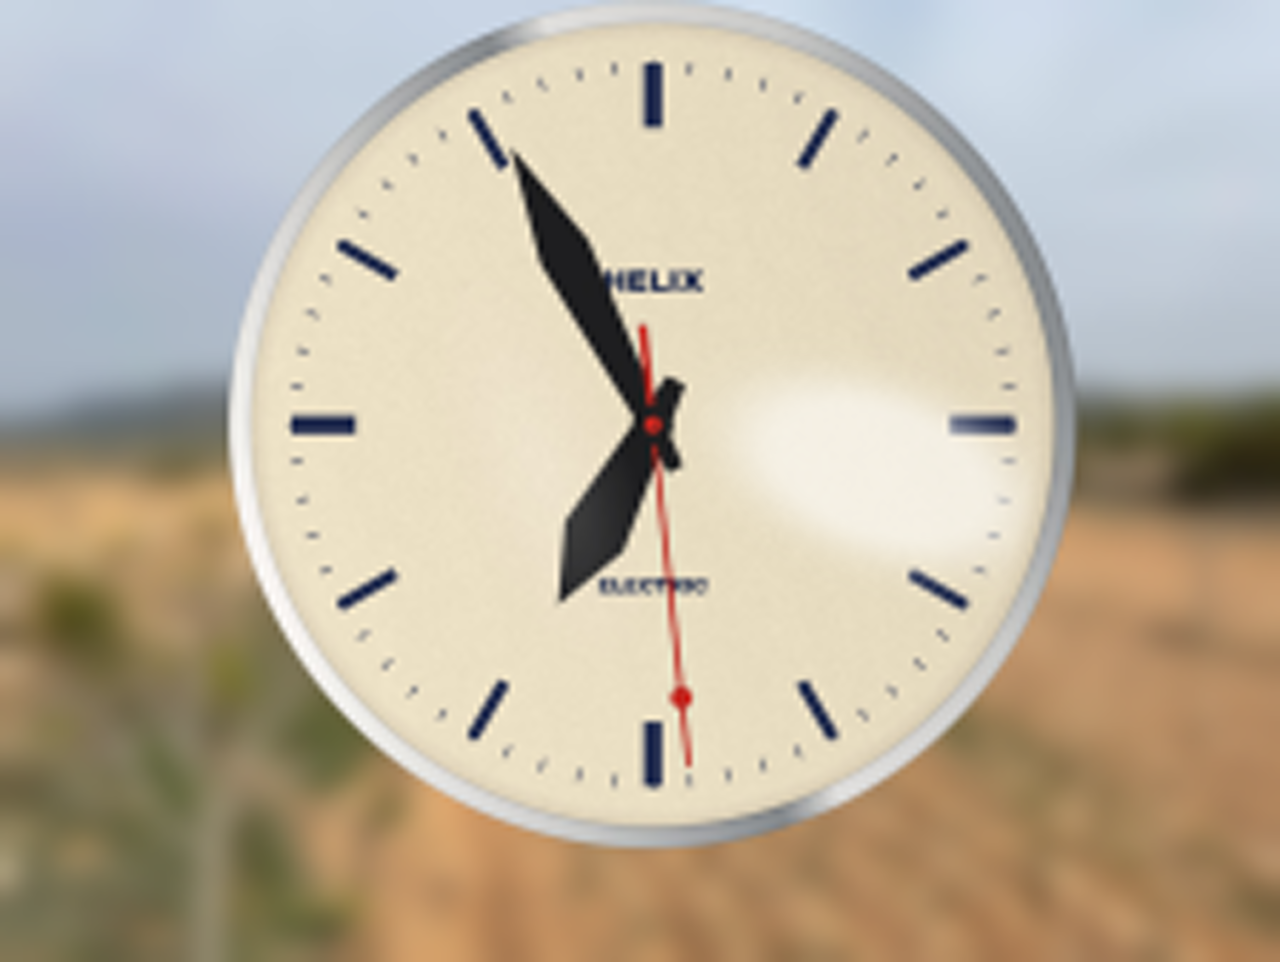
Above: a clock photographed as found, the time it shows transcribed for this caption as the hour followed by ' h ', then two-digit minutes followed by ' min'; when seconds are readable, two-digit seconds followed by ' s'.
6 h 55 min 29 s
